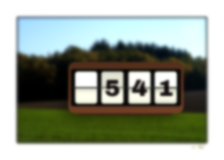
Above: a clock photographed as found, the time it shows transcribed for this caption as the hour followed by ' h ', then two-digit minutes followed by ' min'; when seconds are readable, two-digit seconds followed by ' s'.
5 h 41 min
